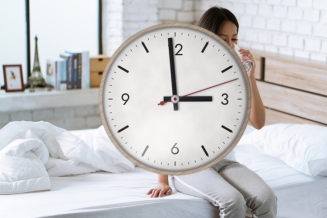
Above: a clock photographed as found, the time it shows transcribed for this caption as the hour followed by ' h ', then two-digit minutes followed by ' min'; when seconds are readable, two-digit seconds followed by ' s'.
2 h 59 min 12 s
